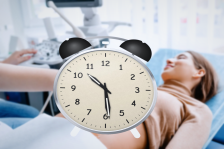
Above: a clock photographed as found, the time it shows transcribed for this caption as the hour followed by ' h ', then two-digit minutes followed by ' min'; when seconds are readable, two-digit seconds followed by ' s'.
10 h 29 min
